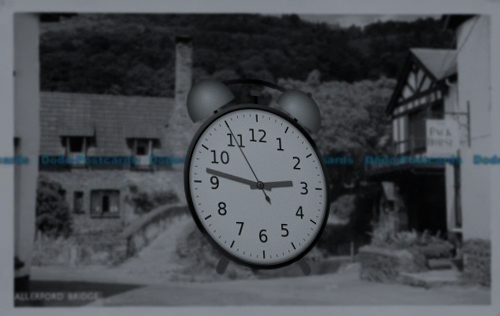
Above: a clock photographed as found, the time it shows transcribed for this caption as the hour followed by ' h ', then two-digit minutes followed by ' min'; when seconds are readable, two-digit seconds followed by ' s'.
2 h 46 min 55 s
